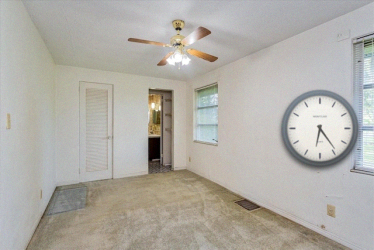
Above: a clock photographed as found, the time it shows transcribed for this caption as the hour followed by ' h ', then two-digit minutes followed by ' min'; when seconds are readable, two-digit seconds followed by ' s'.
6 h 24 min
